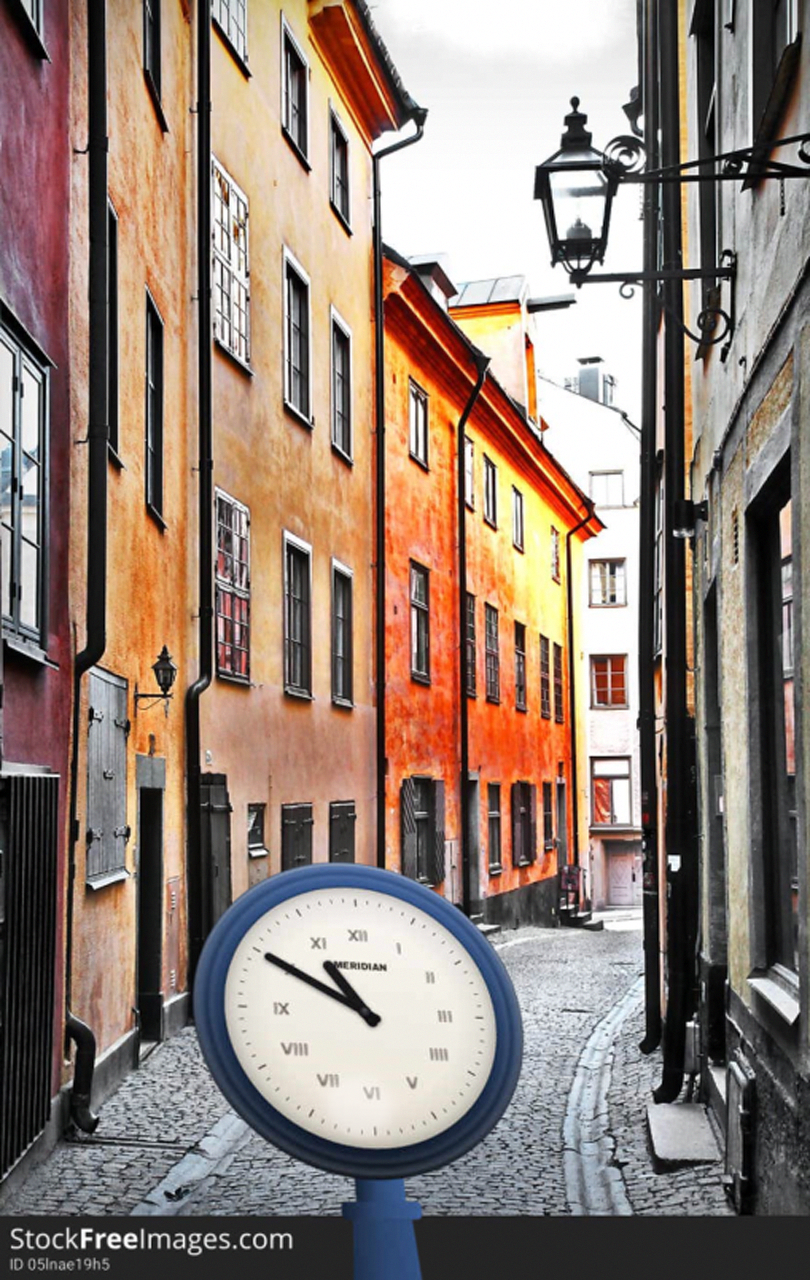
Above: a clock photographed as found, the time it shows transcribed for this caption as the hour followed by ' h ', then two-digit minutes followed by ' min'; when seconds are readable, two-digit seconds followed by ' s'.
10 h 50 min
